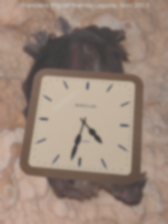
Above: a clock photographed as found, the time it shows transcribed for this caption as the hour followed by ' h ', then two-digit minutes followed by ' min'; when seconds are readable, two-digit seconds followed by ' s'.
4 h 32 min
